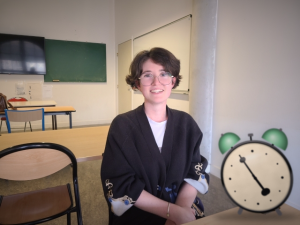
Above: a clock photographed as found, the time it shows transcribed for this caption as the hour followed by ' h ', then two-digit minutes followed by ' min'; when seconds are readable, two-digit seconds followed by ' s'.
4 h 55 min
